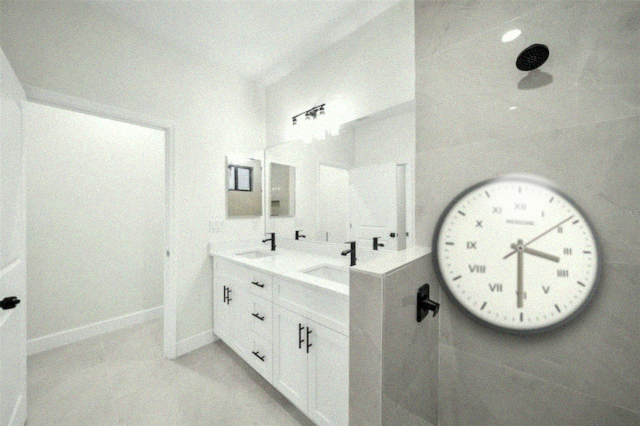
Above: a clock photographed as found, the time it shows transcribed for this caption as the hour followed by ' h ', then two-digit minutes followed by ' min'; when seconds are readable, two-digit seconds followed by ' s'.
3 h 30 min 09 s
